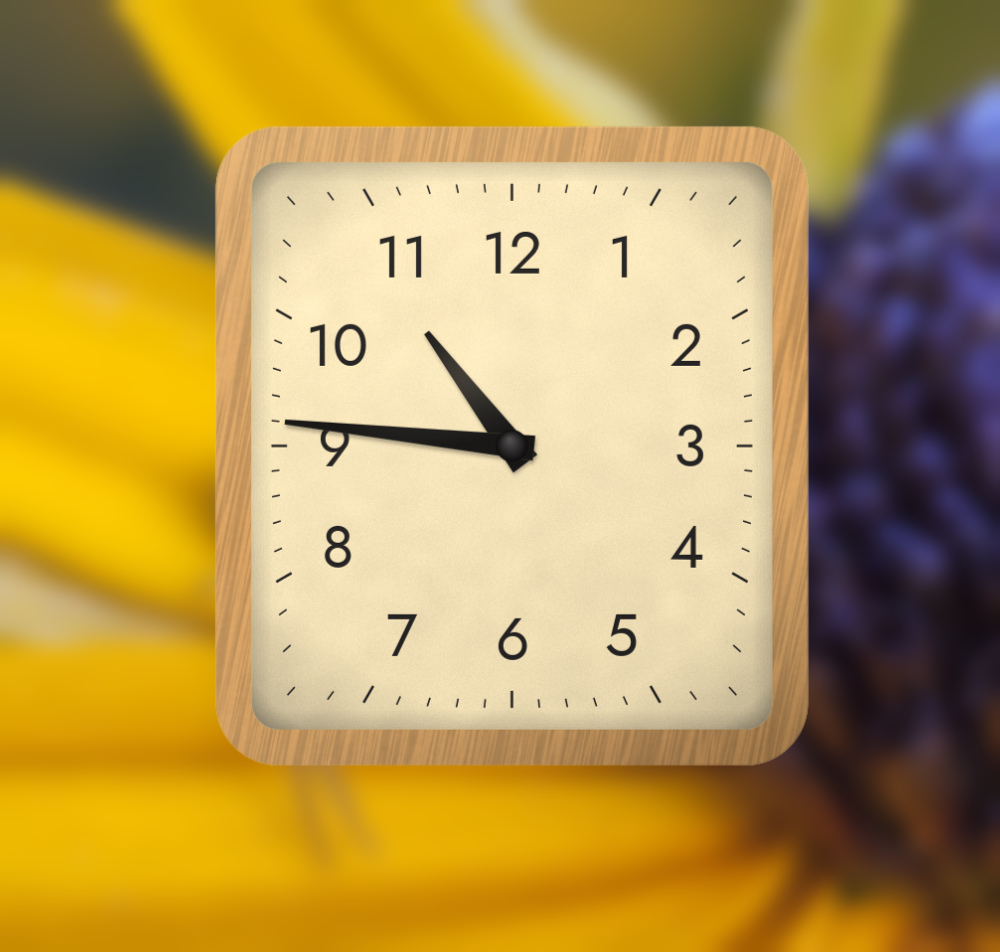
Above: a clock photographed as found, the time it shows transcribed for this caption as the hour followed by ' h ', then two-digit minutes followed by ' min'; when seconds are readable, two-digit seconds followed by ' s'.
10 h 46 min
